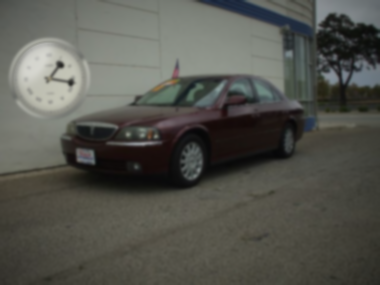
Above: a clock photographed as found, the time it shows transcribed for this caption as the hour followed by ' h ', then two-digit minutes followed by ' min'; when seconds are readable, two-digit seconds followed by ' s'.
1 h 17 min
